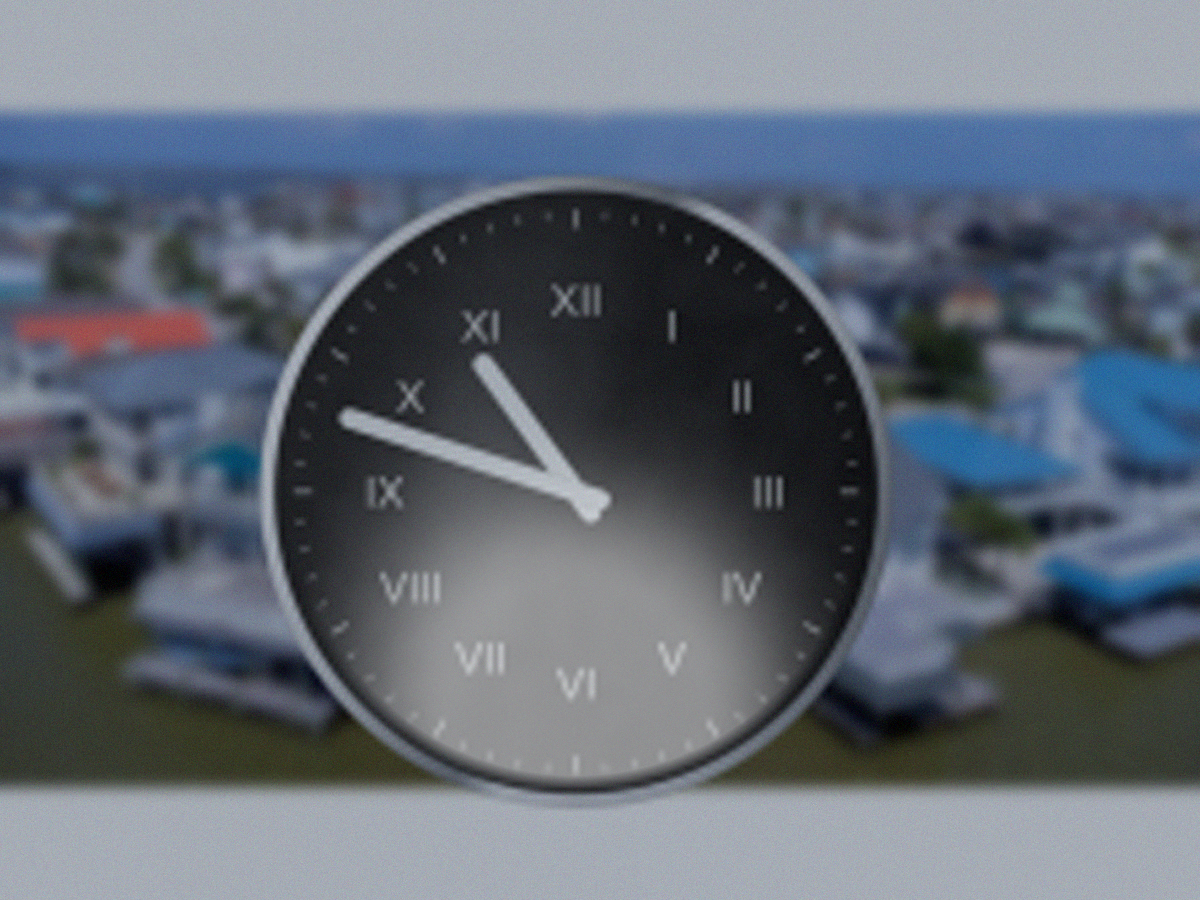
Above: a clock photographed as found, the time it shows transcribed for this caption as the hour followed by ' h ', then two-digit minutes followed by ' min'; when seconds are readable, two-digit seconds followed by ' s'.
10 h 48 min
